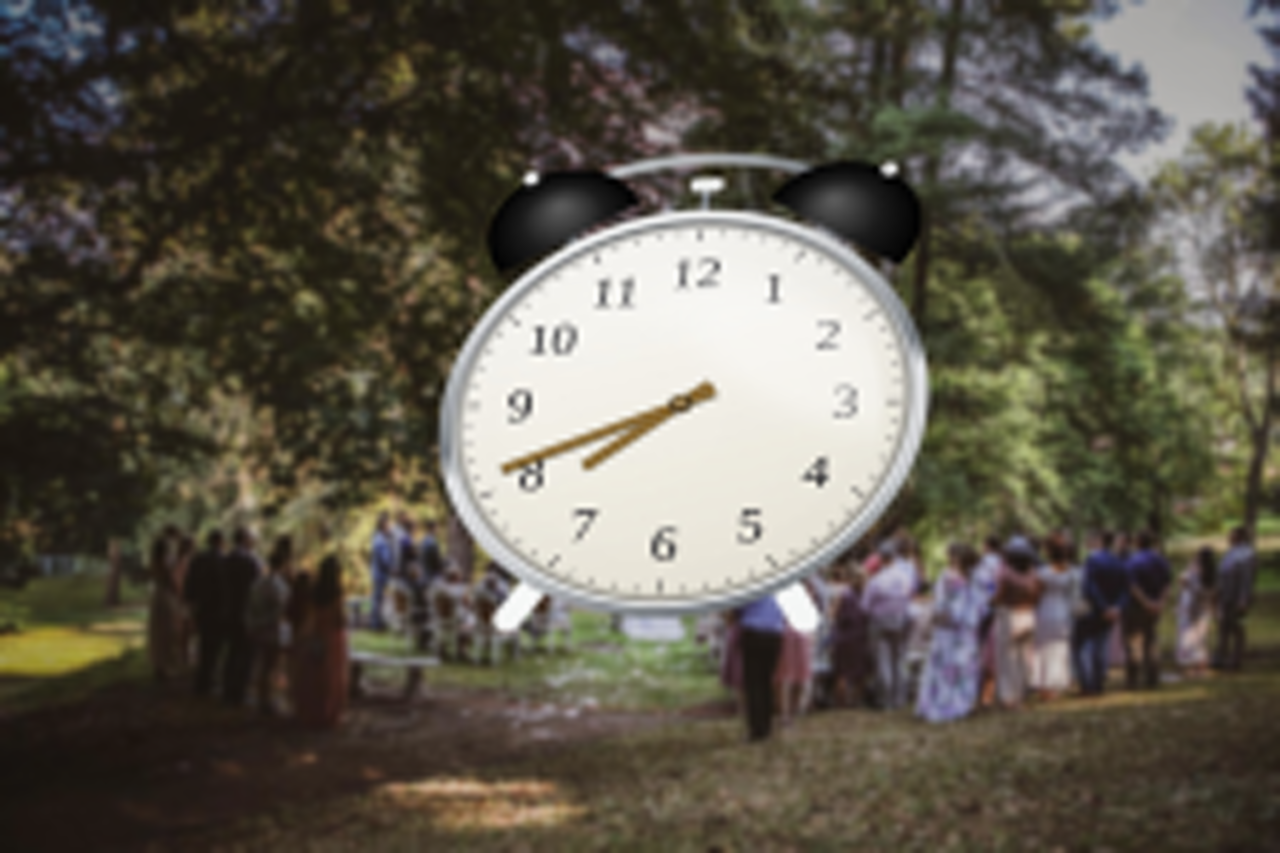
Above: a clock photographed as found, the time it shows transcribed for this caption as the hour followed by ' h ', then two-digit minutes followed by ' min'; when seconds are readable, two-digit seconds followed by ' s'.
7 h 41 min
